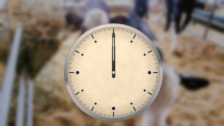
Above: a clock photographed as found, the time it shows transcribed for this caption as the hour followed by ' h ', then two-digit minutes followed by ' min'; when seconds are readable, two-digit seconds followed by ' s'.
12 h 00 min
